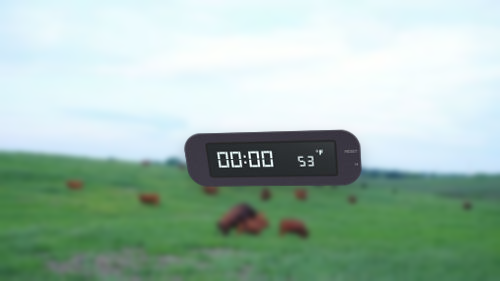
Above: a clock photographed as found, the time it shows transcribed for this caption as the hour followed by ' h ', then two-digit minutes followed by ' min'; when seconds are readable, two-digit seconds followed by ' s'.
0 h 00 min
